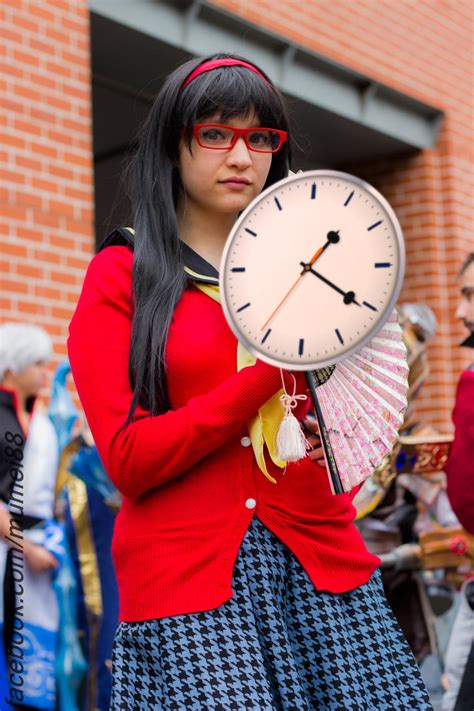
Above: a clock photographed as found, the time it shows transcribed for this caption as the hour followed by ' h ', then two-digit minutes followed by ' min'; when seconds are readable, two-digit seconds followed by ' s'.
1 h 20 min 36 s
